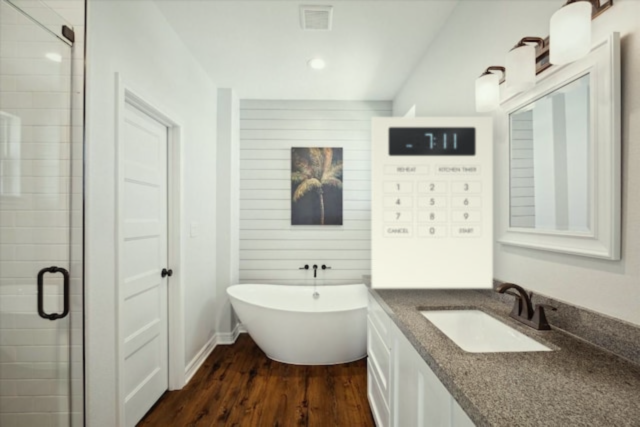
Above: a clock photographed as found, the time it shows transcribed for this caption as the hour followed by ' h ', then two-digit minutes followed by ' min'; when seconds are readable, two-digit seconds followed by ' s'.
7 h 11 min
